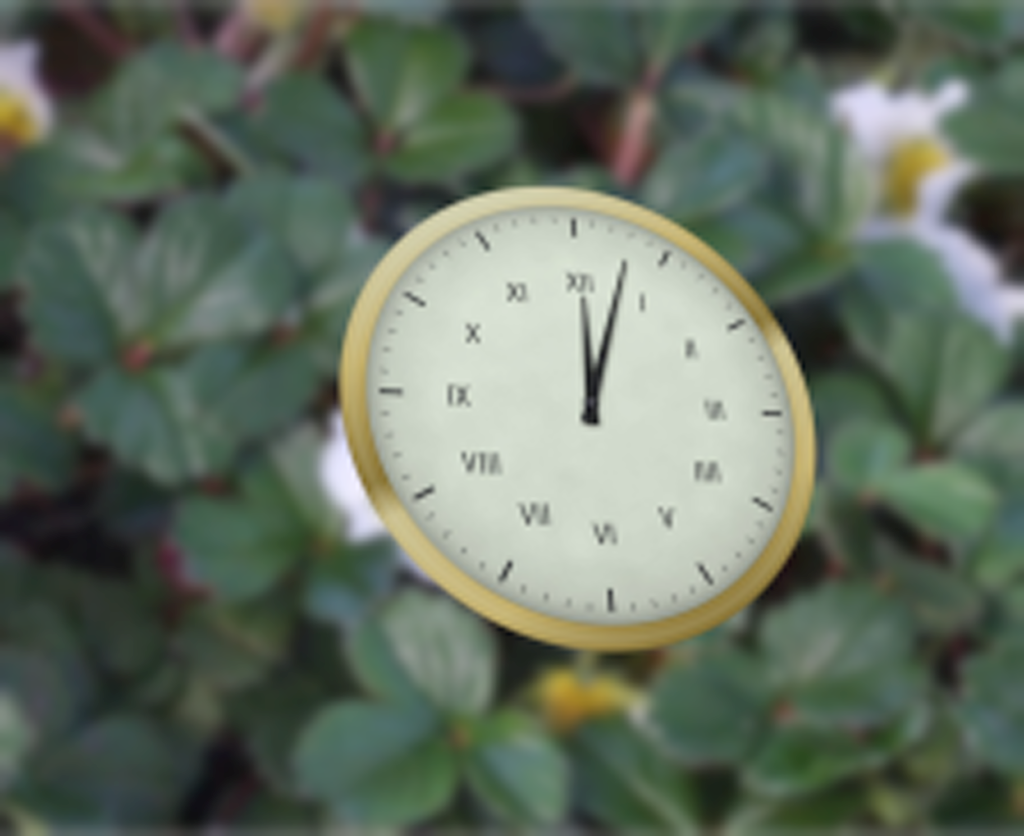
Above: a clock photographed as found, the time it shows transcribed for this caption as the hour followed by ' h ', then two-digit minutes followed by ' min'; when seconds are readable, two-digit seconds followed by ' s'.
12 h 03 min
